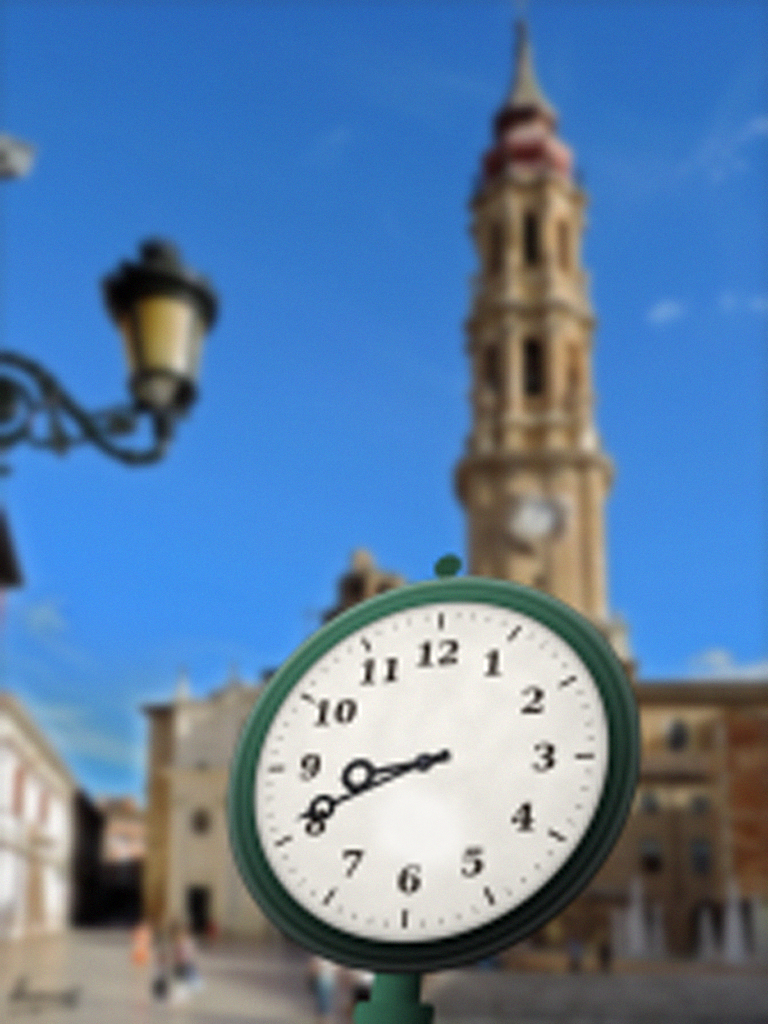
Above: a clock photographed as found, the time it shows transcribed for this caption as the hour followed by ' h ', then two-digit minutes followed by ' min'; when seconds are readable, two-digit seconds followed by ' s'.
8 h 41 min
